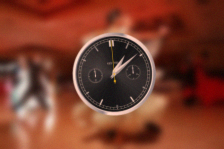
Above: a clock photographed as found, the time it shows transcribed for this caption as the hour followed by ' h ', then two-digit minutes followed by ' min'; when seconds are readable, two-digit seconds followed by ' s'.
1 h 09 min
